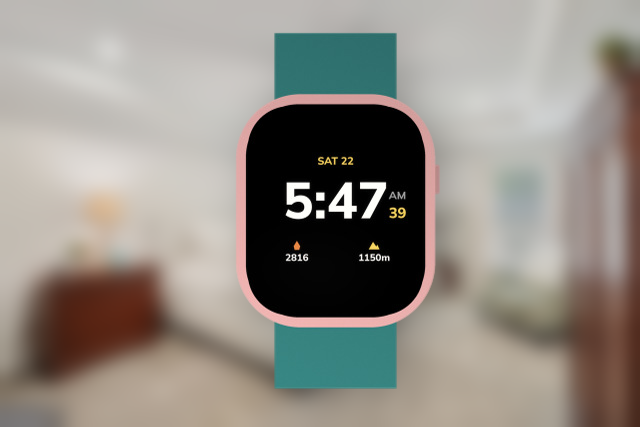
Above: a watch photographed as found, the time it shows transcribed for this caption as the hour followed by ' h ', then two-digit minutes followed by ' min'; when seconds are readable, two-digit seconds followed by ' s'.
5 h 47 min 39 s
